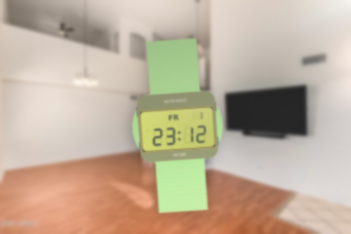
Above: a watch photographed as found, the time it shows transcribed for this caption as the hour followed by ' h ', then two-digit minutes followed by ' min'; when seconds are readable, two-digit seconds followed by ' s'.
23 h 12 min
